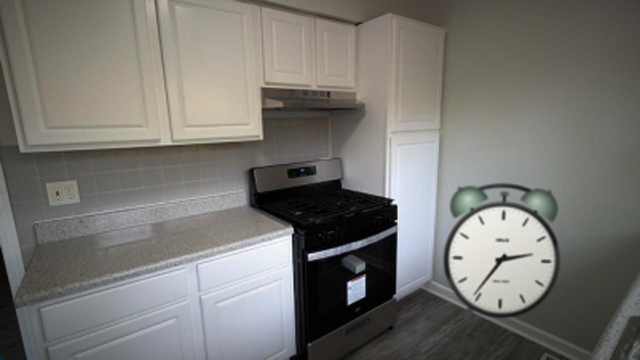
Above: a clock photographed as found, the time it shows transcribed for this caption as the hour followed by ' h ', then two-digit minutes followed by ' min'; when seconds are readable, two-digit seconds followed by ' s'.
2 h 36 min
